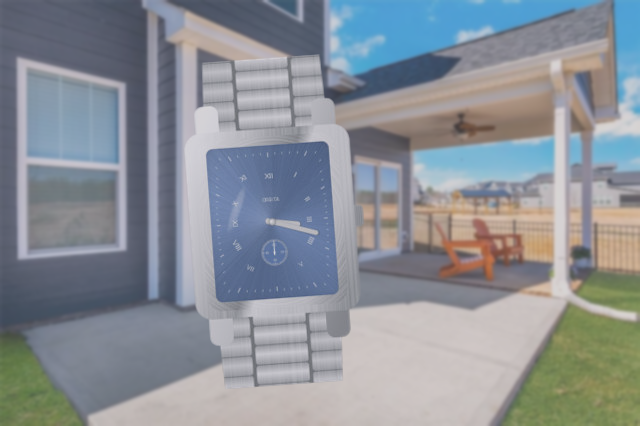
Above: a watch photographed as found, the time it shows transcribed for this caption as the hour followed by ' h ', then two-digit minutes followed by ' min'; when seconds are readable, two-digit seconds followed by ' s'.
3 h 18 min
